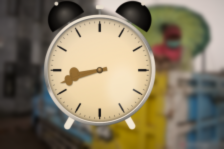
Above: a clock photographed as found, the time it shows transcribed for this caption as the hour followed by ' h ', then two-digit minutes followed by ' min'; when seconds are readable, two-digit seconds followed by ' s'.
8 h 42 min
